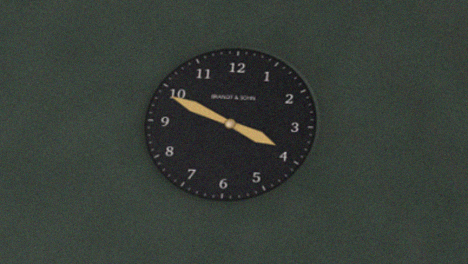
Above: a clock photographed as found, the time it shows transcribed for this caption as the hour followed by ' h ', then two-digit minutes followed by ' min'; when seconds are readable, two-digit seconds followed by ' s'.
3 h 49 min
